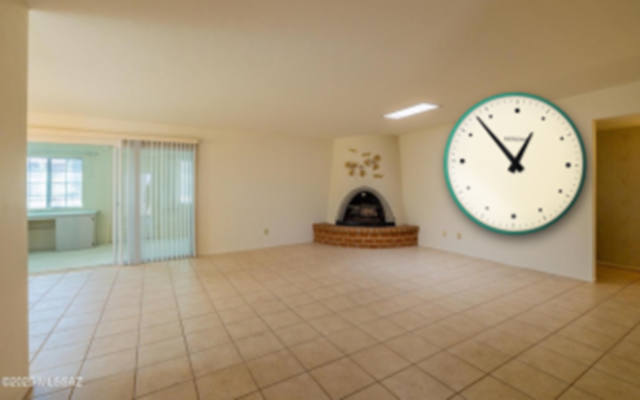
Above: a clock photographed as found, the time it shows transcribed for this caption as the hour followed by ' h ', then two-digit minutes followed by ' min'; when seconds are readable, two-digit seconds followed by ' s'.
12 h 53 min
